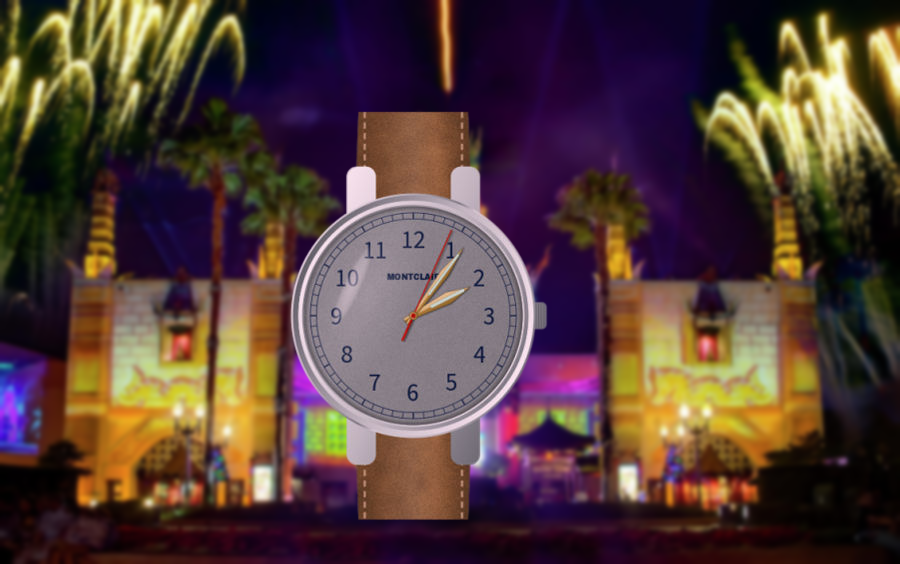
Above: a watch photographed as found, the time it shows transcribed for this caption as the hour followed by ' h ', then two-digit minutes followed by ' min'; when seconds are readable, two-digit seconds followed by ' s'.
2 h 06 min 04 s
